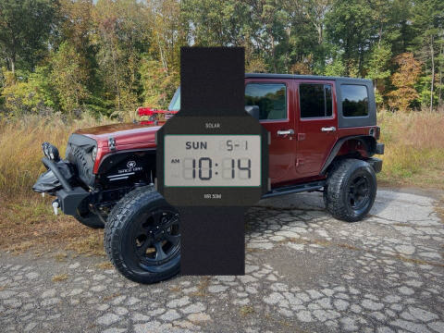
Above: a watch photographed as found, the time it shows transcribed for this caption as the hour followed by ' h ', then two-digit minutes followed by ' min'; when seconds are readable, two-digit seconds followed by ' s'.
10 h 14 min
